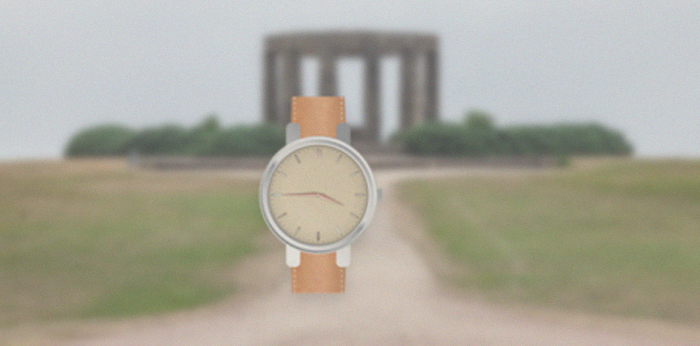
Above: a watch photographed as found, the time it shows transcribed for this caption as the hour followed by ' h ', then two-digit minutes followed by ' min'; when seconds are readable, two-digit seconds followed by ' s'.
3 h 45 min
